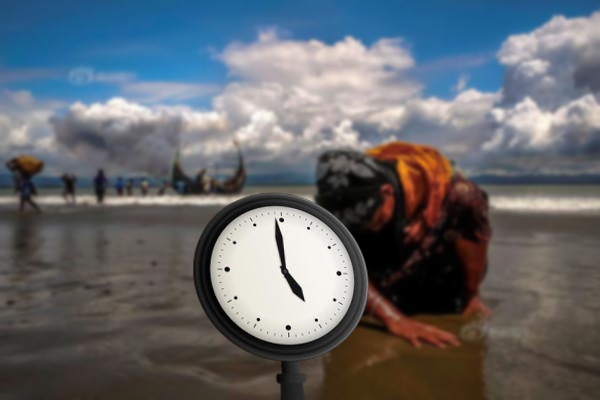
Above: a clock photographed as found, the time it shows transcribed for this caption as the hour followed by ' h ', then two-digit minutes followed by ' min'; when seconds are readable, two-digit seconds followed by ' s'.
4 h 59 min
